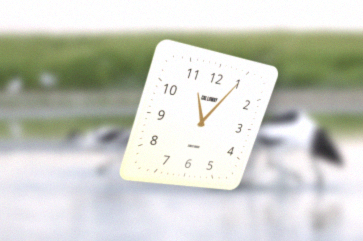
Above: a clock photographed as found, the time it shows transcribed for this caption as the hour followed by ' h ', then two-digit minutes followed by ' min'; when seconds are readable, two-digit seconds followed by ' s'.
11 h 05 min
